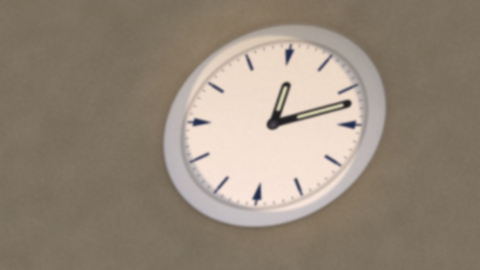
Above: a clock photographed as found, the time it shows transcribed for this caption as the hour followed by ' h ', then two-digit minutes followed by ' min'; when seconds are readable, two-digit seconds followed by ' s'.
12 h 12 min
